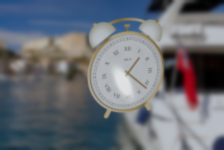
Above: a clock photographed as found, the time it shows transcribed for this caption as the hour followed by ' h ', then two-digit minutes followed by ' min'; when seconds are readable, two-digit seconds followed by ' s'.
1 h 22 min
